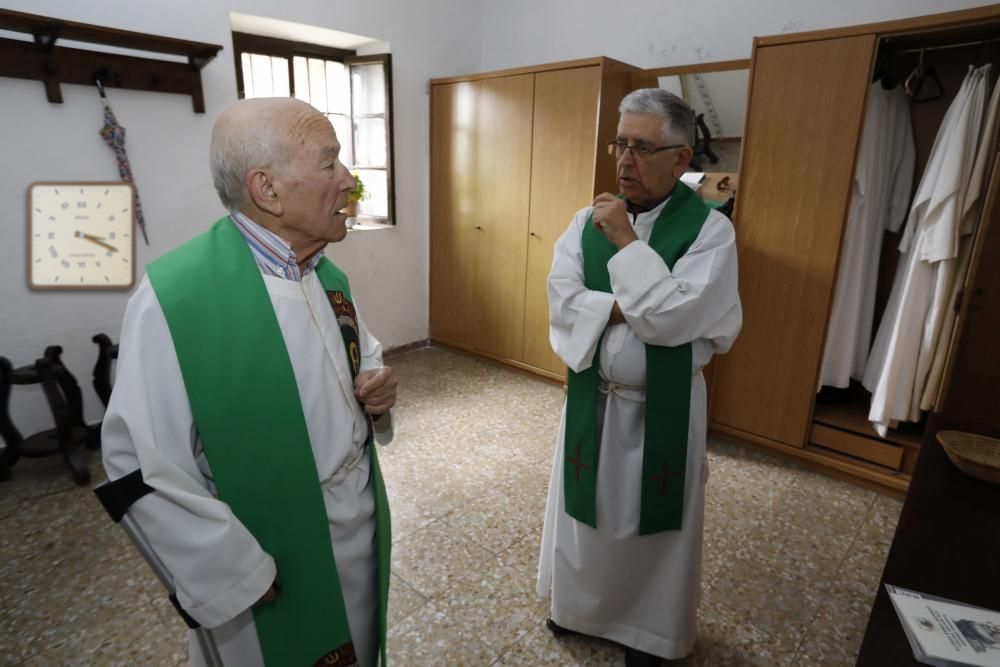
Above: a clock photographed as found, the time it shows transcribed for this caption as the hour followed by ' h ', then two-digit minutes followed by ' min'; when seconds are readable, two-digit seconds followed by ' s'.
3 h 19 min
